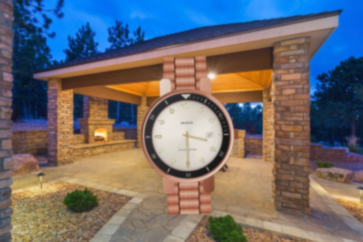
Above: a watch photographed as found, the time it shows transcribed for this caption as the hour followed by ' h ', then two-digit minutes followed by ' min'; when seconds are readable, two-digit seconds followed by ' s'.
3 h 30 min
